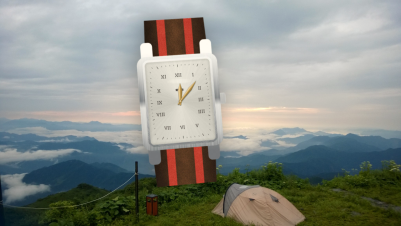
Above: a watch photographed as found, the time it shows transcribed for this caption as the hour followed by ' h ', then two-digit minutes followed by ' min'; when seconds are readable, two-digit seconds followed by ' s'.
12 h 07 min
